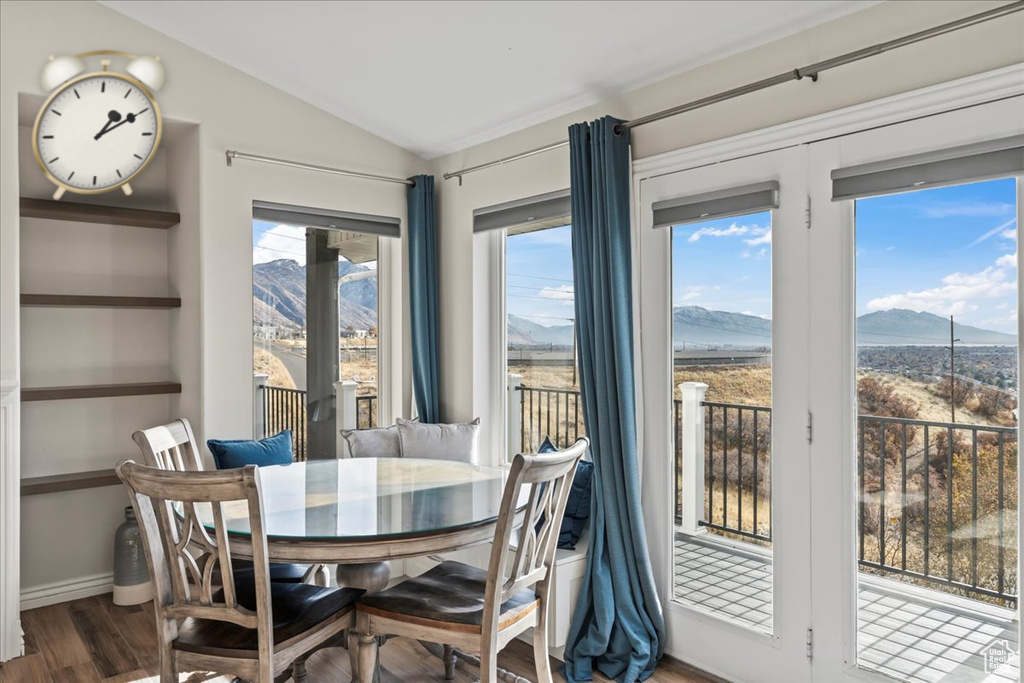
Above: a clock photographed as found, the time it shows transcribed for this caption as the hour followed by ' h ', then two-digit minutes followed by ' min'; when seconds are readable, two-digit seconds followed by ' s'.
1 h 10 min
